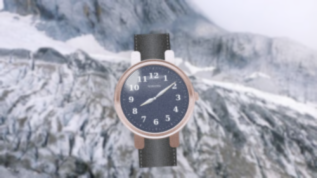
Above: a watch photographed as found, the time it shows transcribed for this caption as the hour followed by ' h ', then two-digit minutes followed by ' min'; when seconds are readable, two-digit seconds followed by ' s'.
8 h 09 min
